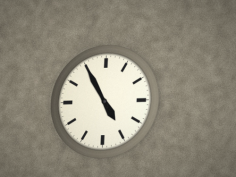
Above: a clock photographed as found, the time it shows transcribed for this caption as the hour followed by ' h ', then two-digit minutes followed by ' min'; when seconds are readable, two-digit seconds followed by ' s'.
4 h 55 min
